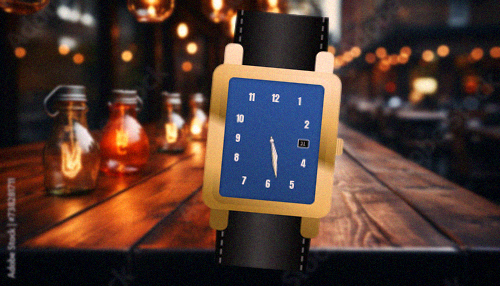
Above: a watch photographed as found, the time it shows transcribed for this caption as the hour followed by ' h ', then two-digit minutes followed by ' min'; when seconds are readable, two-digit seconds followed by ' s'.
5 h 28 min
